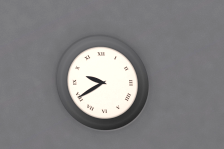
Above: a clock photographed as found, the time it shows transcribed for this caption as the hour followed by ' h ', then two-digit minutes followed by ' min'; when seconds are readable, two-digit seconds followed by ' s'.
9 h 40 min
